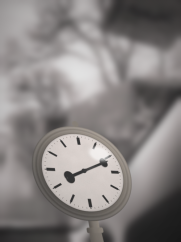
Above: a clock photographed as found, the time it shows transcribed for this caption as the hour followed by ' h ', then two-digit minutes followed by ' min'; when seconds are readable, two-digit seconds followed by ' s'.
8 h 11 min
